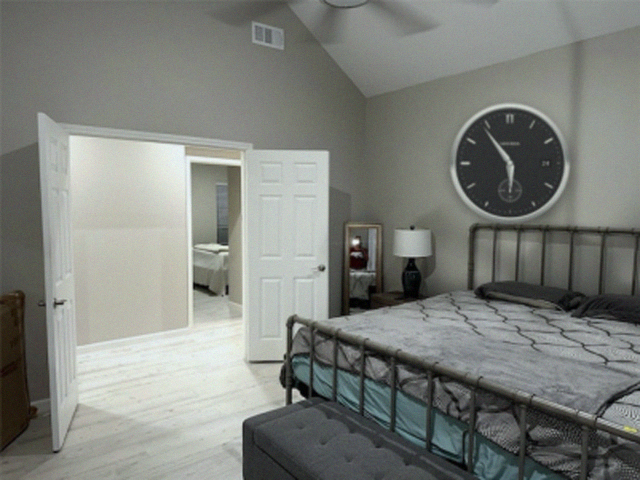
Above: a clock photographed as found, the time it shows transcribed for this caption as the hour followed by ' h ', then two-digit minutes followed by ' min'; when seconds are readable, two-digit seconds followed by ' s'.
5 h 54 min
